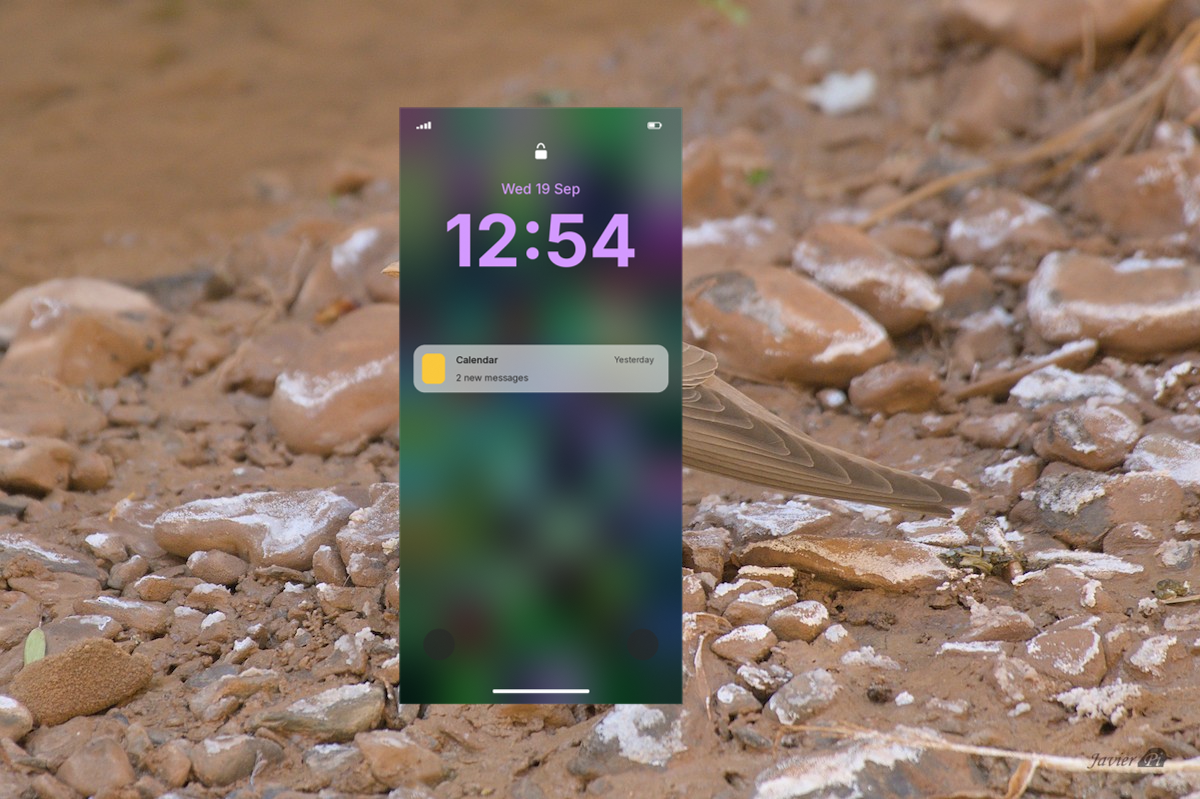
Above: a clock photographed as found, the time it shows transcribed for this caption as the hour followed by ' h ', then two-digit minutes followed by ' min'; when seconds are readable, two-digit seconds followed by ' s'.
12 h 54 min
